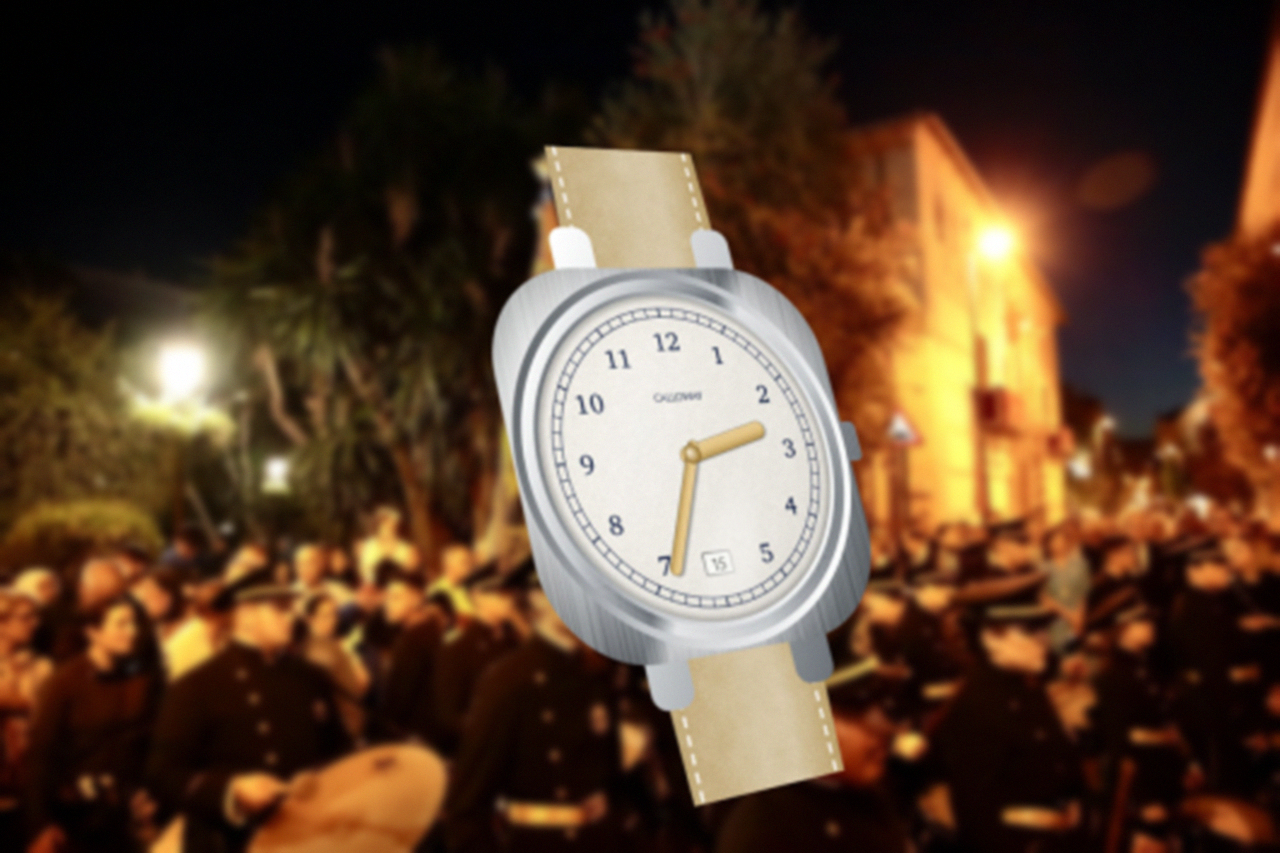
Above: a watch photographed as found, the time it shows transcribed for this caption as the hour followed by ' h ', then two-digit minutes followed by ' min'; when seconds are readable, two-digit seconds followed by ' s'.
2 h 34 min
